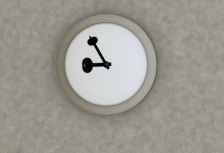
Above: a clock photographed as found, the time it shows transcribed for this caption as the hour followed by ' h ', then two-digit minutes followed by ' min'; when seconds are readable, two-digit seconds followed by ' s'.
8 h 55 min
